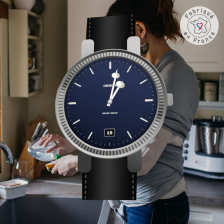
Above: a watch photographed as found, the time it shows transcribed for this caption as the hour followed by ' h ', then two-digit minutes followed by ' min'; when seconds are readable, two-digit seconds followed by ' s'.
1 h 02 min
